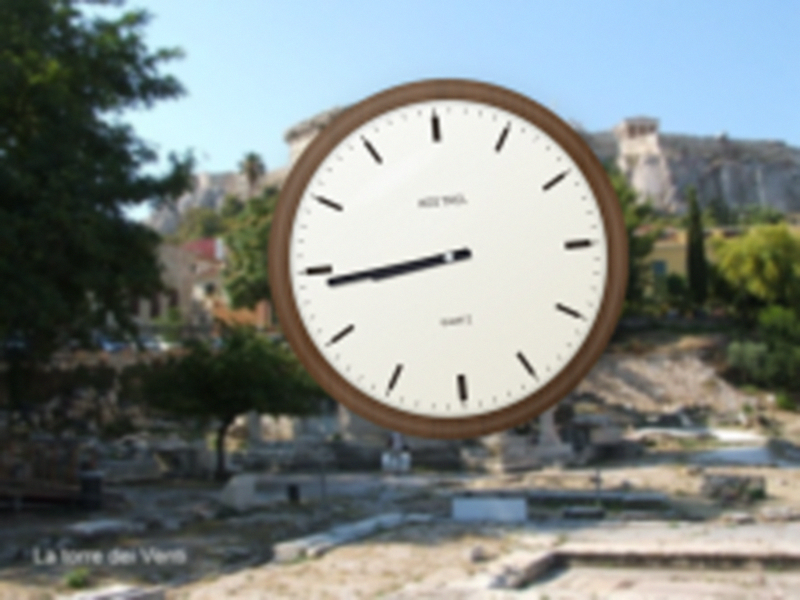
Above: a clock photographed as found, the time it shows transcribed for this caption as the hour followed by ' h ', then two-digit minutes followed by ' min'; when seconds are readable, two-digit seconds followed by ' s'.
8 h 44 min
